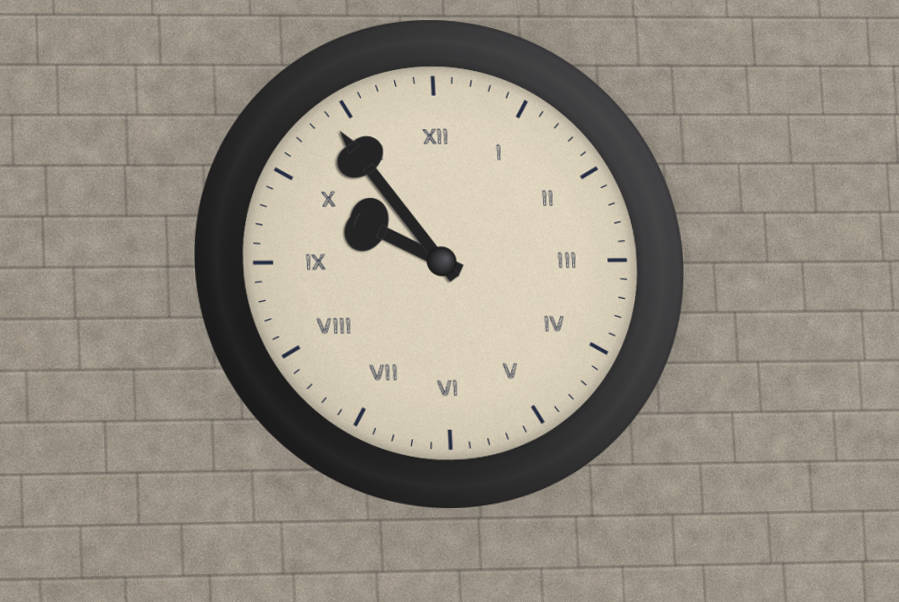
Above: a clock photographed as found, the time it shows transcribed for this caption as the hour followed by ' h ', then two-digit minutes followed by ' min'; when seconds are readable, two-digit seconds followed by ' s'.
9 h 54 min
